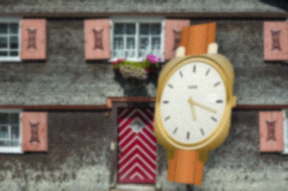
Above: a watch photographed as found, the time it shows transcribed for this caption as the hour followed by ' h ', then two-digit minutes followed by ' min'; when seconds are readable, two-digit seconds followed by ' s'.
5 h 18 min
